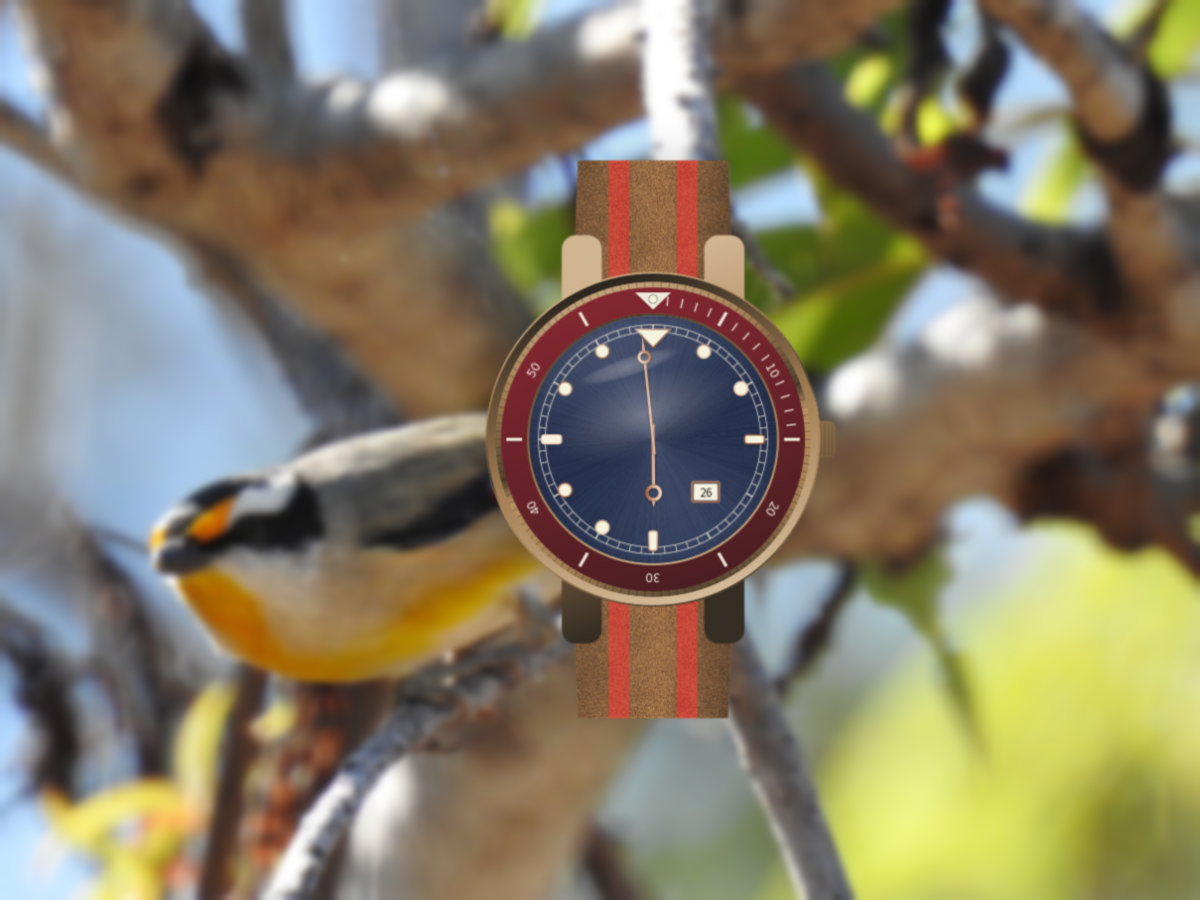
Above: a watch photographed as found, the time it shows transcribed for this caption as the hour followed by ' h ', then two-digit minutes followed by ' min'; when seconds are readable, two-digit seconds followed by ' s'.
5 h 59 min
